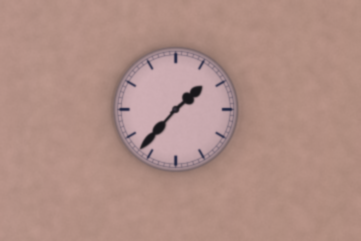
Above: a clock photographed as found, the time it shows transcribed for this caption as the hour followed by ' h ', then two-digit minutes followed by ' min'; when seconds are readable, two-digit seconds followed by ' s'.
1 h 37 min
